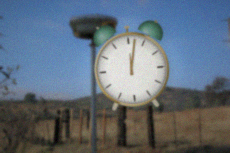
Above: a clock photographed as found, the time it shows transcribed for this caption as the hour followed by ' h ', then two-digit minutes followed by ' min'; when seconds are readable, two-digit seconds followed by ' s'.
12 h 02 min
